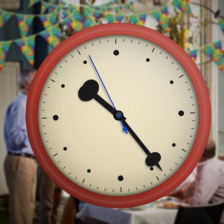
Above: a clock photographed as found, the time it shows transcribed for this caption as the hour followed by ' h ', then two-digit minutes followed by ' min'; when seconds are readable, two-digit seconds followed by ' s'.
10 h 23 min 56 s
